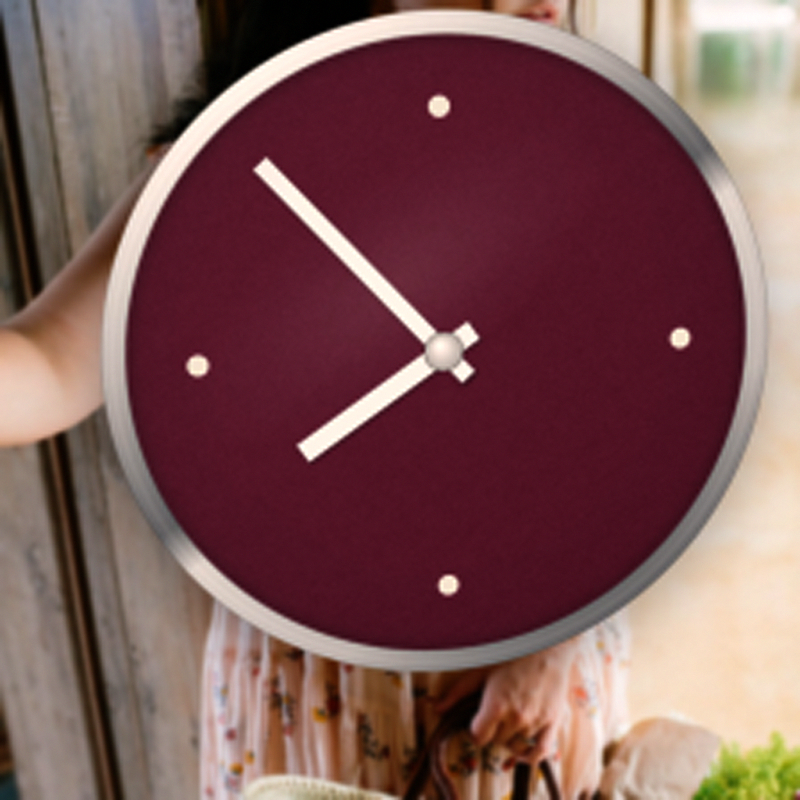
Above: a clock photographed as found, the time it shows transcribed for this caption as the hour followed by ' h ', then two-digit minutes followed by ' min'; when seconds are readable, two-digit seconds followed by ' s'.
7 h 53 min
